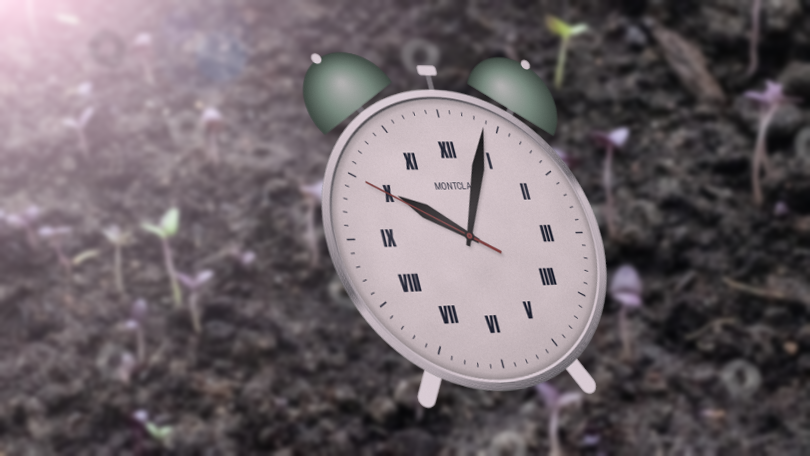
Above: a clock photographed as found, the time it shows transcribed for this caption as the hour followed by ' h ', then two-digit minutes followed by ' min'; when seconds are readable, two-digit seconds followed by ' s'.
10 h 03 min 50 s
